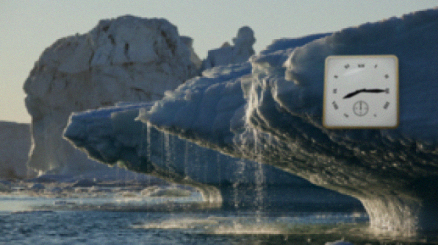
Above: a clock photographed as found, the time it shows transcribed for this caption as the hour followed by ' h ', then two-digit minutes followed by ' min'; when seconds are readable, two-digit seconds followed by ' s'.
8 h 15 min
